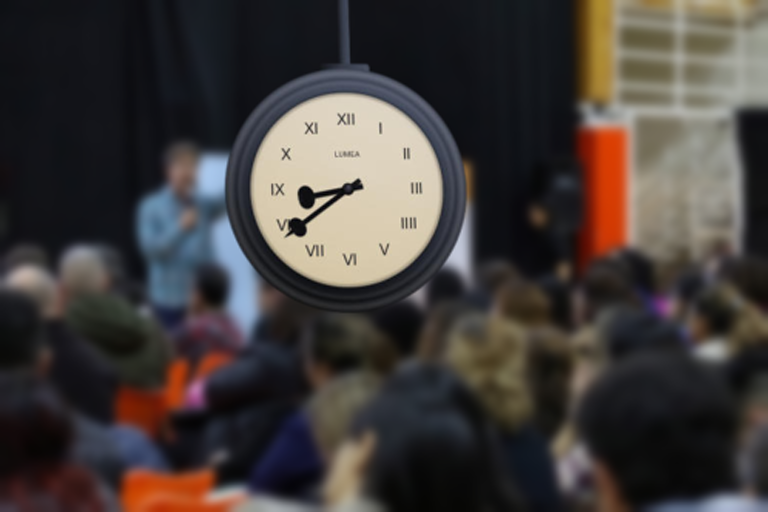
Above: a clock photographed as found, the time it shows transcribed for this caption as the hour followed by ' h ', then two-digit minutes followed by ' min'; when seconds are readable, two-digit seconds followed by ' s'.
8 h 39 min
